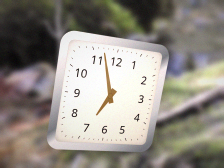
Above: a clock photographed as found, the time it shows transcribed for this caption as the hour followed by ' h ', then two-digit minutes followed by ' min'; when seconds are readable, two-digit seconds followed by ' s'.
6 h 57 min
